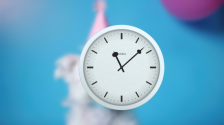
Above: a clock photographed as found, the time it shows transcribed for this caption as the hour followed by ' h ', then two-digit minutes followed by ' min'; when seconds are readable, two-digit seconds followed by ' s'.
11 h 08 min
